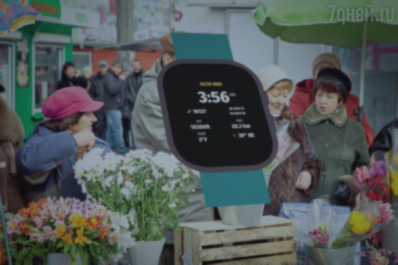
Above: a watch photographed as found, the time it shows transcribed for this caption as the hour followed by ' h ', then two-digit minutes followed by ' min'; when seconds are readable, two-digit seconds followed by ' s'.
3 h 56 min
